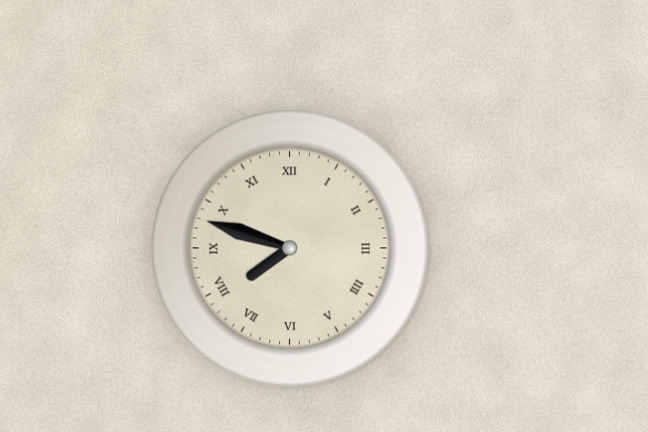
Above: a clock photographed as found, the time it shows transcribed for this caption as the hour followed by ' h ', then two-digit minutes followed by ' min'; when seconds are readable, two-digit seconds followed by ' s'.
7 h 48 min
